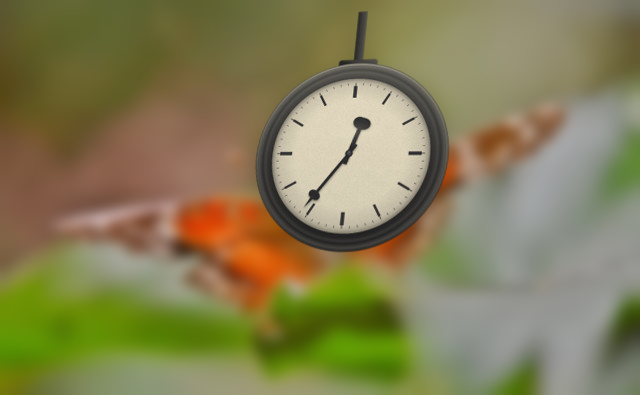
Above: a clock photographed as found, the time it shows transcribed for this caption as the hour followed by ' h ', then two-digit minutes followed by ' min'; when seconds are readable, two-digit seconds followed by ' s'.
12 h 36 min
